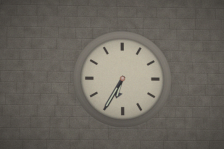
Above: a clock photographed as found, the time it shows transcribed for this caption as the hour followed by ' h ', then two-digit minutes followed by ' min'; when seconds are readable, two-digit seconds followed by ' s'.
6 h 35 min
